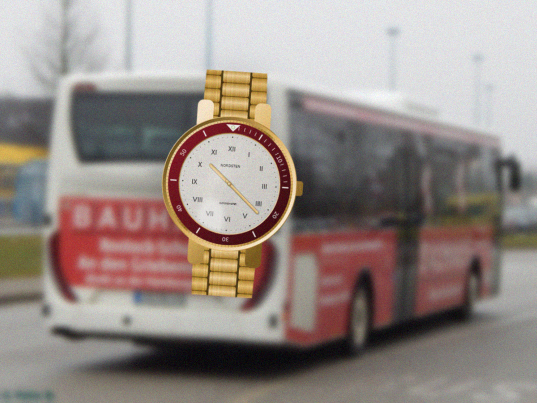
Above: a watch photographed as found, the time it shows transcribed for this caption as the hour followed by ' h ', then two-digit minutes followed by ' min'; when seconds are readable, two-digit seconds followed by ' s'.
10 h 22 min
